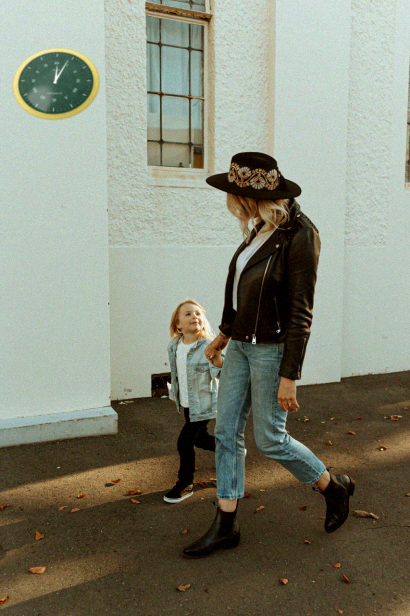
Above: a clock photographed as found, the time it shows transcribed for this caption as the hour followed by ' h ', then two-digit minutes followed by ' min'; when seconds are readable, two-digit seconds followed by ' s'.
12 h 04 min
